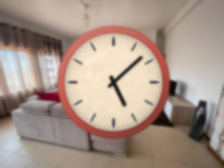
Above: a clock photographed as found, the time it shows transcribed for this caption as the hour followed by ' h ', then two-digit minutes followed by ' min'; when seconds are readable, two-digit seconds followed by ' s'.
5 h 08 min
